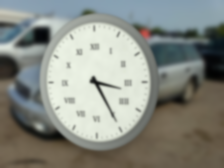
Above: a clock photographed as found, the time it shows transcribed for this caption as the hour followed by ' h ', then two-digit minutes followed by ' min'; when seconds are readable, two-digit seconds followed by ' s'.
3 h 25 min
